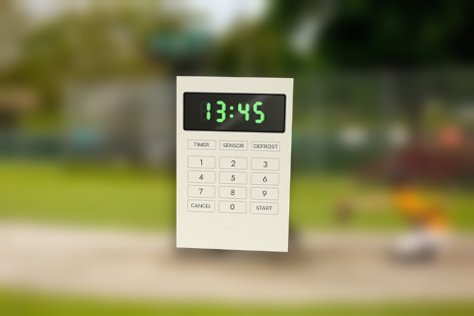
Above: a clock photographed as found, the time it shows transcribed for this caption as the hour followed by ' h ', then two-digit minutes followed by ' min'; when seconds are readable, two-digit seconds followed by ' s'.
13 h 45 min
